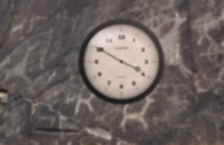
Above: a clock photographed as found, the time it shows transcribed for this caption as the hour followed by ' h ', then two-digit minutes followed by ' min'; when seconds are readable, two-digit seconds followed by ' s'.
3 h 50 min
